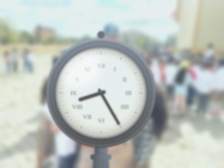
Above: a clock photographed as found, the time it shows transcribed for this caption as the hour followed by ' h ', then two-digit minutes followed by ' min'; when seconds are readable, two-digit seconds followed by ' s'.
8 h 25 min
